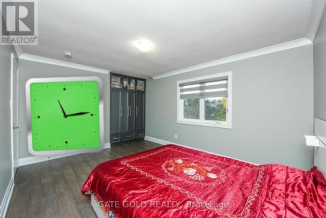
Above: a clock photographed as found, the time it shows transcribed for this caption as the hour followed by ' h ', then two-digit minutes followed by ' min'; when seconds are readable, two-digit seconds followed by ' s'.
11 h 14 min
